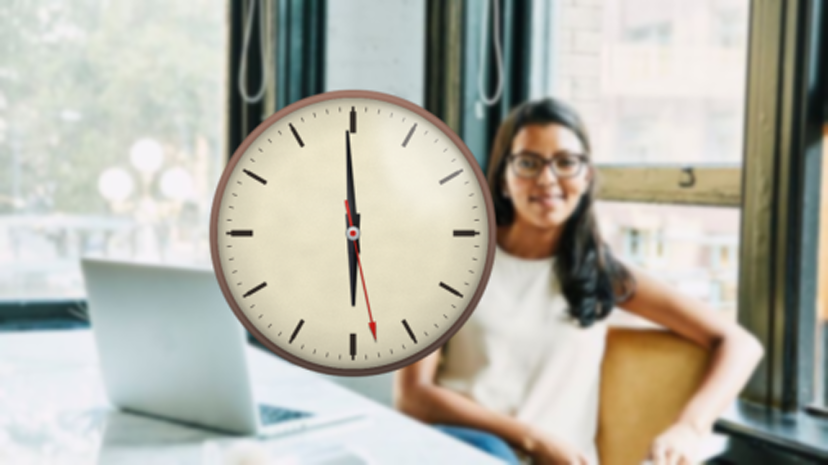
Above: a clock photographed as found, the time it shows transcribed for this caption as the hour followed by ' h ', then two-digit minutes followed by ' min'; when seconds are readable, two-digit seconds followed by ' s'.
5 h 59 min 28 s
